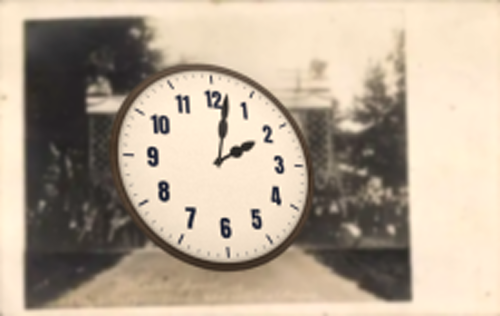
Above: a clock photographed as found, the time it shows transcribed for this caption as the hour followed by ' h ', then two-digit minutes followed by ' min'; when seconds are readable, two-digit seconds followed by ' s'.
2 h 02 min
